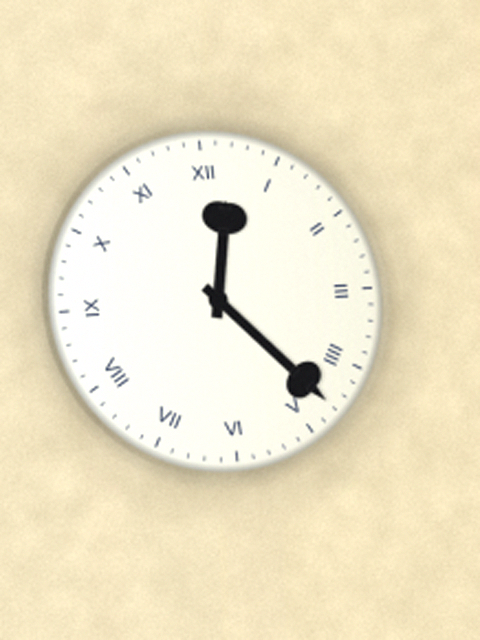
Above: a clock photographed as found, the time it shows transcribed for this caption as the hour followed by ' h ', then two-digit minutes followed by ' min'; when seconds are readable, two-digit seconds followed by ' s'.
12 h 23 min
